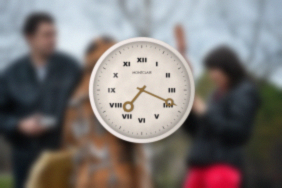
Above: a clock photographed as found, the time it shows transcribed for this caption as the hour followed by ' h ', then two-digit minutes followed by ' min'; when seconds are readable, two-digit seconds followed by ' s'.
7 h 19 min
